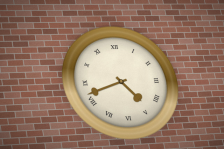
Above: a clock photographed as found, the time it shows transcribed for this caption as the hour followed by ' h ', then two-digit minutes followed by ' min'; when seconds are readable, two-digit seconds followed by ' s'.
4 h 42 min
